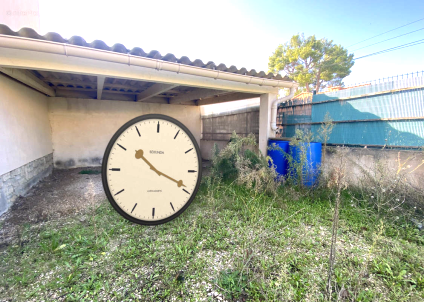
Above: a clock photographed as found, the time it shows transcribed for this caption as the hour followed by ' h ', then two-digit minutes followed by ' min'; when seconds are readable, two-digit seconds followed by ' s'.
10 h 19 min
